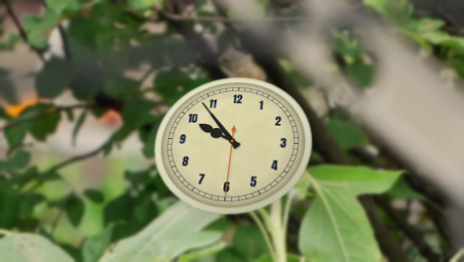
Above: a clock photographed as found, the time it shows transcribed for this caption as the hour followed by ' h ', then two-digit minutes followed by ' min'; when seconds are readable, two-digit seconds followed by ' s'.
9 h 53 min 30 s
